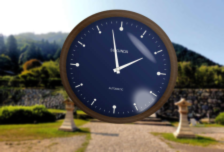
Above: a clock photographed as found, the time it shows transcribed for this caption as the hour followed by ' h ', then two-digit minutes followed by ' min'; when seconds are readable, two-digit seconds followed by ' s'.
1 h 58 min
